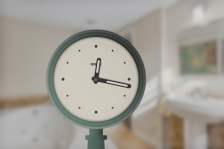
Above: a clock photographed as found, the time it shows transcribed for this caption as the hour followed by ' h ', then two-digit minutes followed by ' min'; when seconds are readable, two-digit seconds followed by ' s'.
12 h 17 min
